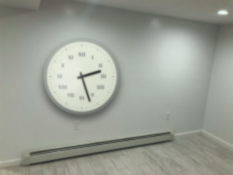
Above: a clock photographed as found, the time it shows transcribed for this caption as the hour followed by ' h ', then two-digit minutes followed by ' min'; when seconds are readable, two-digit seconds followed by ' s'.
2 h 27 min
